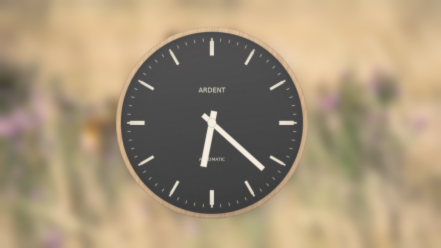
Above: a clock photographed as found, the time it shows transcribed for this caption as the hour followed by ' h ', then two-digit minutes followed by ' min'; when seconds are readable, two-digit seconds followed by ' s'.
6 h 22 min
